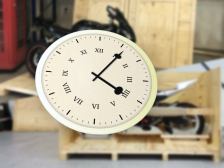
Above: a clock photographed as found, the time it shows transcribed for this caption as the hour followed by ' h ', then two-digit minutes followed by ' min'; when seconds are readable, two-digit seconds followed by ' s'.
4 h 06 min
